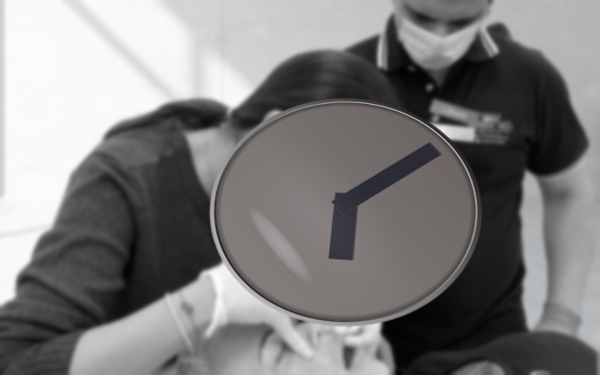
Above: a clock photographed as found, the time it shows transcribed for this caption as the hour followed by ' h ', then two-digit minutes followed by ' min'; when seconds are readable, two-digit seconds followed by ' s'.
6 h 09 min
